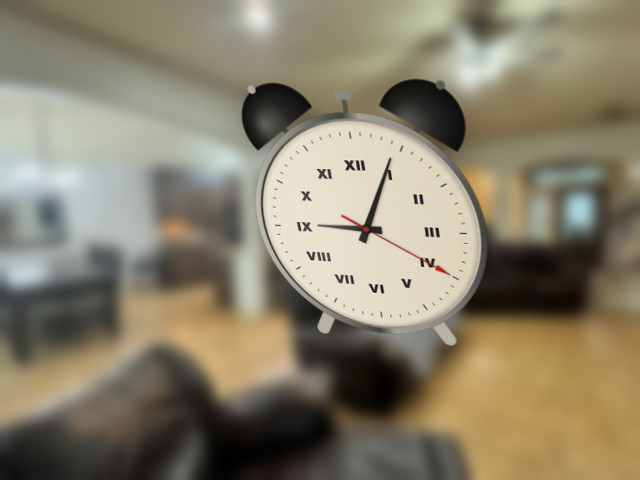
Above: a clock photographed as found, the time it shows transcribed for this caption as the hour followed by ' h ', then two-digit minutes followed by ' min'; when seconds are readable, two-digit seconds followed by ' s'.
9 h 04 min 20 s
